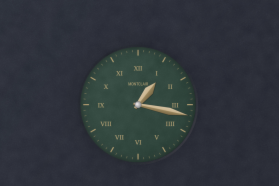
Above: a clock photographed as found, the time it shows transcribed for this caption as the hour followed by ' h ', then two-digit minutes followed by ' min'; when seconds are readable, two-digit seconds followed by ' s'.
1 h 17 min
